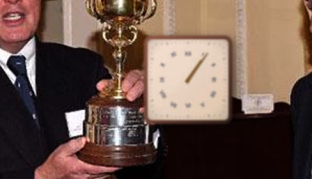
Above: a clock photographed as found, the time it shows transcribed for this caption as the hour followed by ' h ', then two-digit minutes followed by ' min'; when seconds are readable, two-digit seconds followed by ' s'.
1 h 06 min
